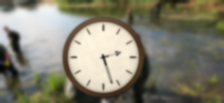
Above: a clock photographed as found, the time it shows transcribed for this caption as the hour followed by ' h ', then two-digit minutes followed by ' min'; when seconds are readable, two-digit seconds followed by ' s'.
2 h 27 min
